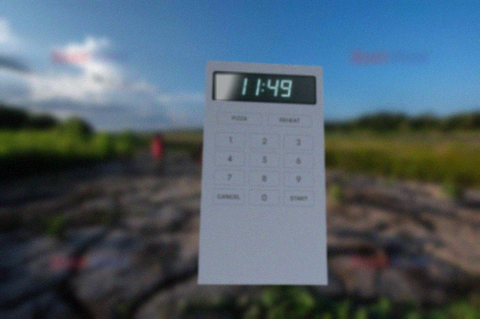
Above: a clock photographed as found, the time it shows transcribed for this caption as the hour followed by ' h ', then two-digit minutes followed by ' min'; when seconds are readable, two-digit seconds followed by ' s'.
11 h 49 min
